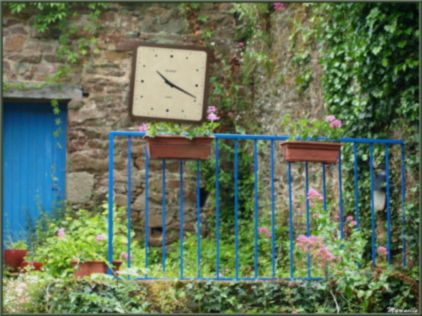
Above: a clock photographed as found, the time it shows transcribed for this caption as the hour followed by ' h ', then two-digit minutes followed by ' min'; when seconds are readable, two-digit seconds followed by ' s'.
10 h 19 min
